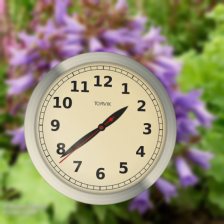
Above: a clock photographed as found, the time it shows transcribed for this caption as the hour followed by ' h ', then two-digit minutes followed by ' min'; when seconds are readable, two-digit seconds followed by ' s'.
1 h 38 min 38 s
